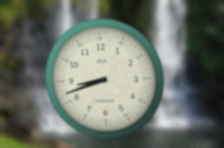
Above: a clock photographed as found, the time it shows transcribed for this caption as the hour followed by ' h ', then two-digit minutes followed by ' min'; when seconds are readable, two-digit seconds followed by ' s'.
8 h 42 min
